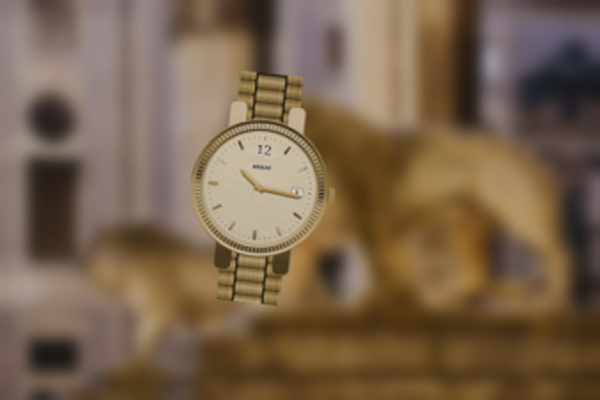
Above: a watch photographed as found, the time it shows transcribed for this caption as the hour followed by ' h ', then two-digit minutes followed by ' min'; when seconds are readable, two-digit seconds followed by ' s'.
10 h 16 min
